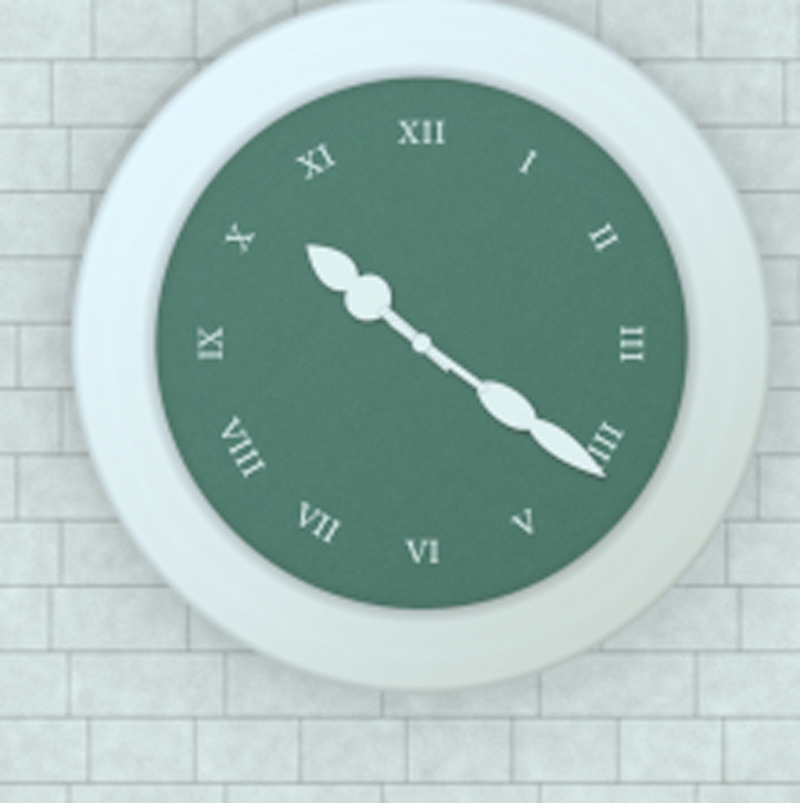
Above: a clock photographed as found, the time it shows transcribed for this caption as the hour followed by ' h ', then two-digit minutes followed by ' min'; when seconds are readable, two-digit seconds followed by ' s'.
10 h 21 min
